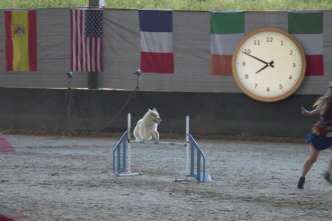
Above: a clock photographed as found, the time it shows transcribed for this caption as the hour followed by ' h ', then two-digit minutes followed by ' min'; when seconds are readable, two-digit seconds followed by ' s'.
7 h 49 min
